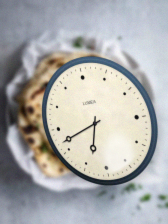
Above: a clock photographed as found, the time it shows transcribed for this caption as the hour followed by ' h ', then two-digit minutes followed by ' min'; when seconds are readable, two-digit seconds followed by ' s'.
6 h 42 min
